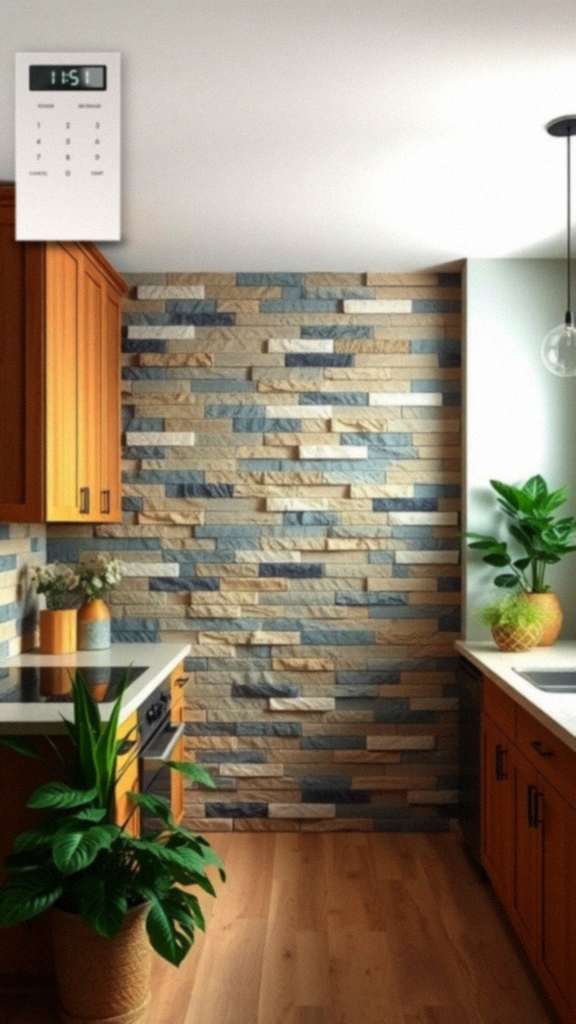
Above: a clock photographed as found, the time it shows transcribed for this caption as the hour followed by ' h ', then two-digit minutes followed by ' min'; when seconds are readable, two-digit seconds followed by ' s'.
11 h 51 min
